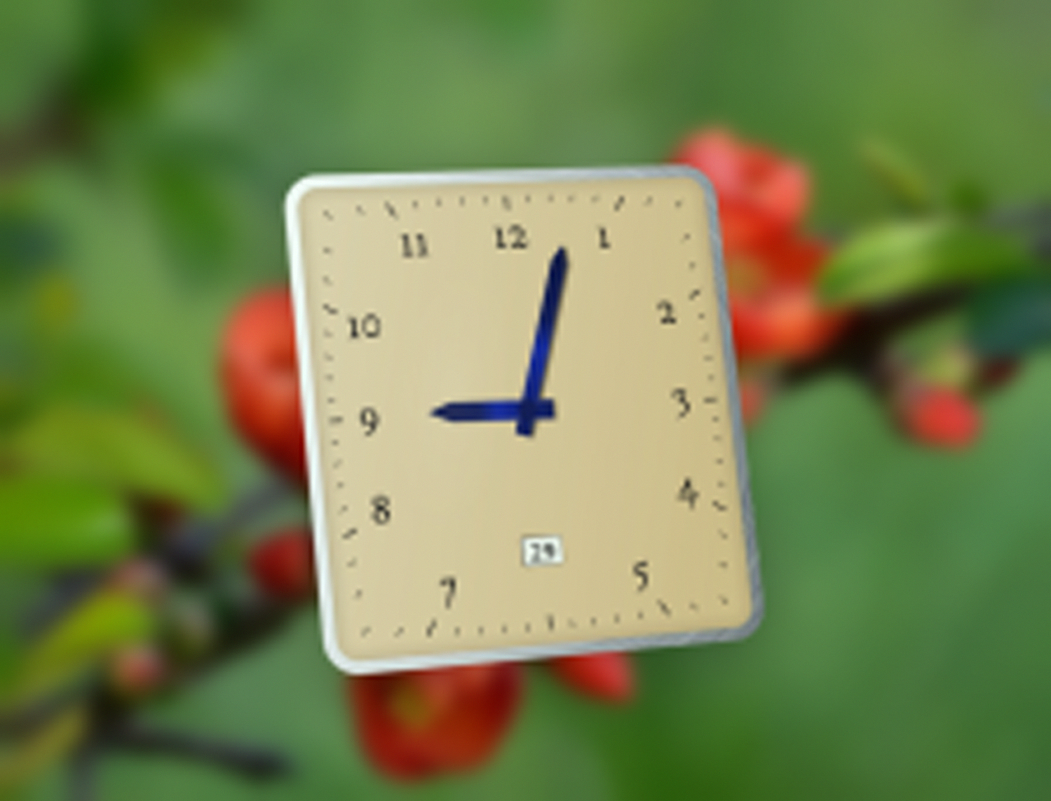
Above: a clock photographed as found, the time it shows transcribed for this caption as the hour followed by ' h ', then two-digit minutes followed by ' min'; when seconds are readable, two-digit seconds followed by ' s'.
9 h 03 min
